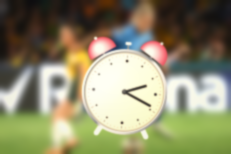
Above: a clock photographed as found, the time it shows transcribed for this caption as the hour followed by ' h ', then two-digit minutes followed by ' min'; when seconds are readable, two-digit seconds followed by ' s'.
2 h 19 min
